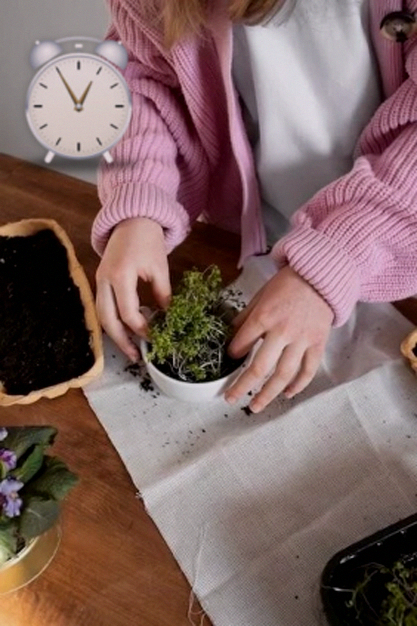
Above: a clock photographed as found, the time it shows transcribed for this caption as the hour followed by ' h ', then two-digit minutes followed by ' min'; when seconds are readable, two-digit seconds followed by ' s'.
12 h 55 min
